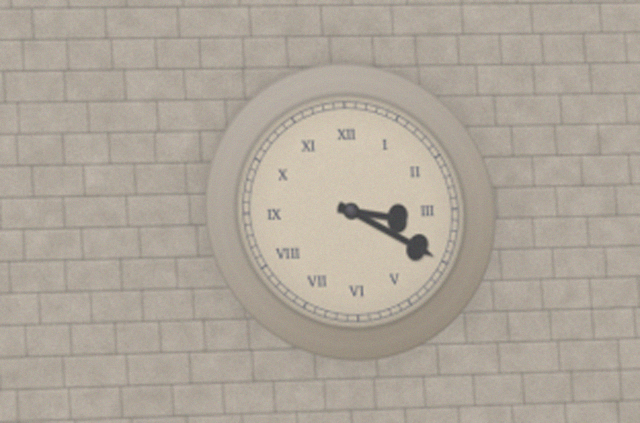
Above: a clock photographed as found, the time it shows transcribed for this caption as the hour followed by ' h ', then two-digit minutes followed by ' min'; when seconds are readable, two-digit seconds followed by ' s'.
3 h 20 min
